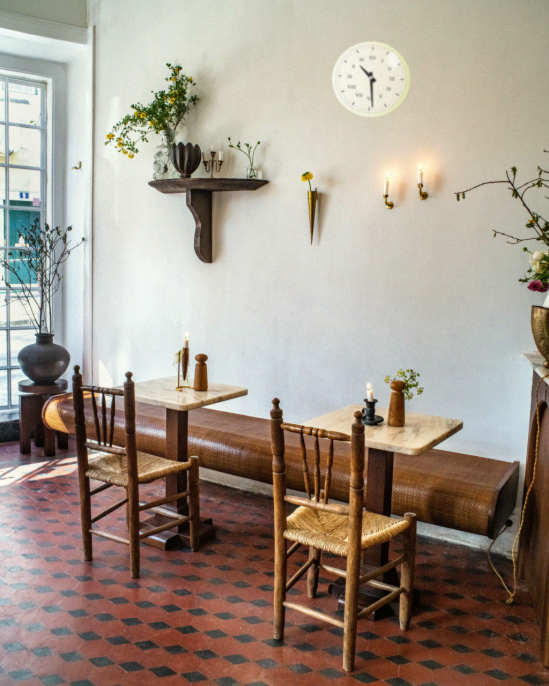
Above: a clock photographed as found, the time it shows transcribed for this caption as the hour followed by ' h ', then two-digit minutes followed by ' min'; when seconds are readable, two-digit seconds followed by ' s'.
10 h 29 min
